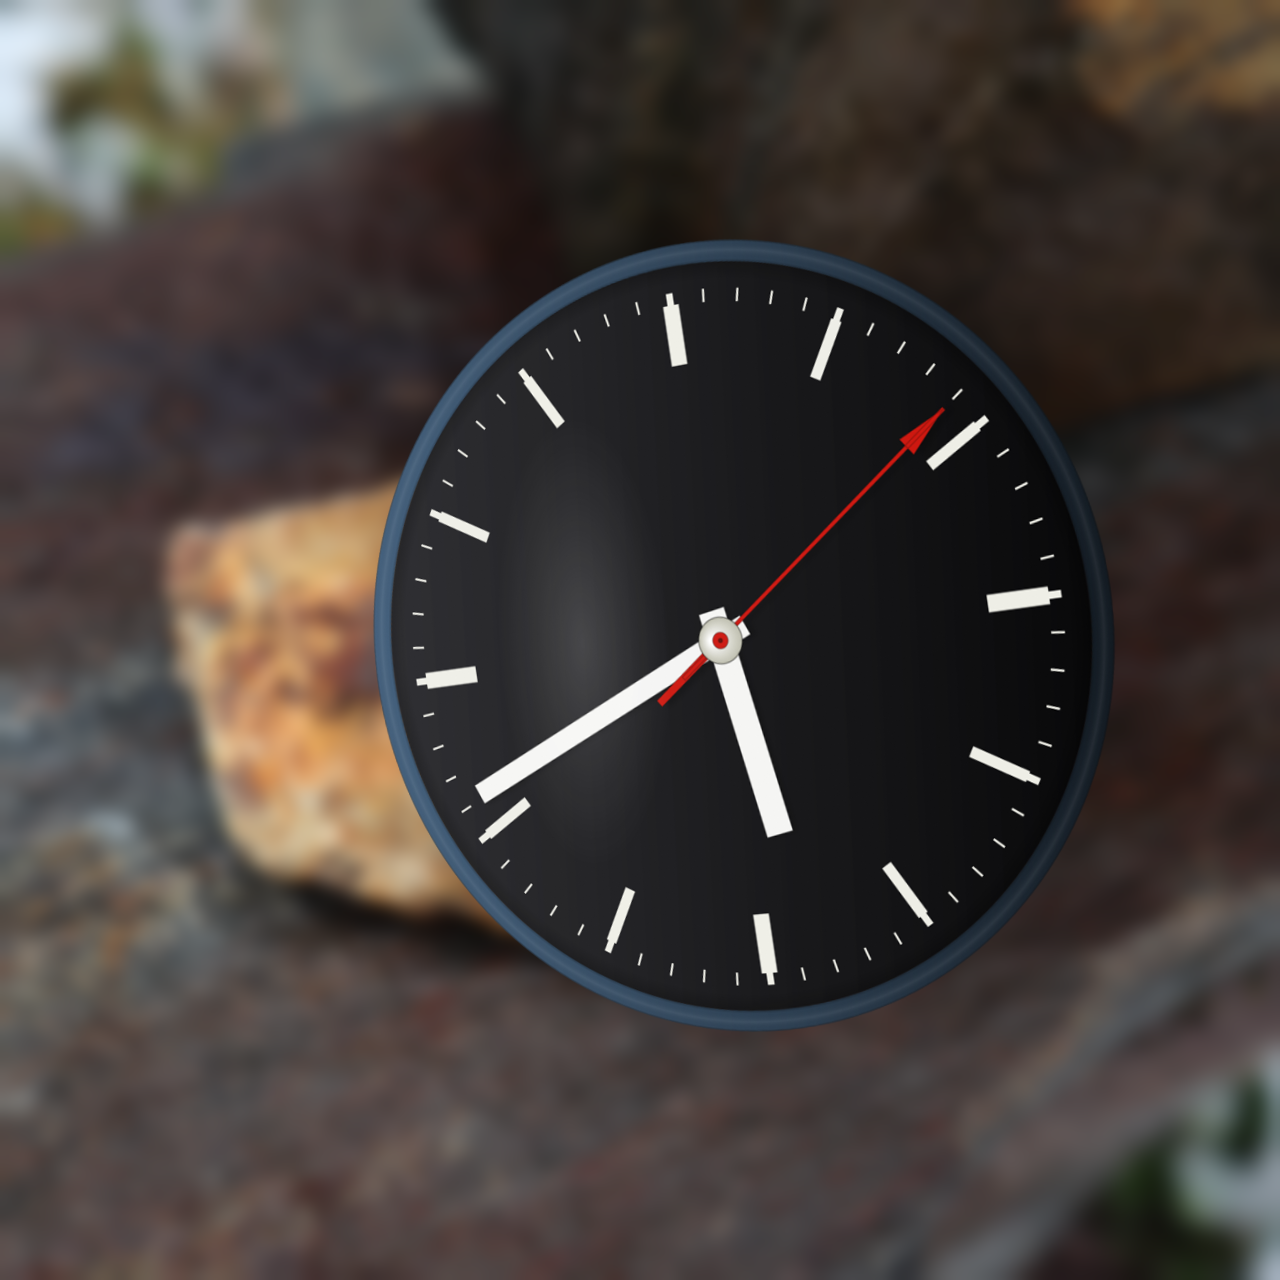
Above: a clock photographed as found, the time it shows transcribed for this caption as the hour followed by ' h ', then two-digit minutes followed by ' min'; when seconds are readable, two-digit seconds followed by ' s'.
5 h 41 min 09 s
